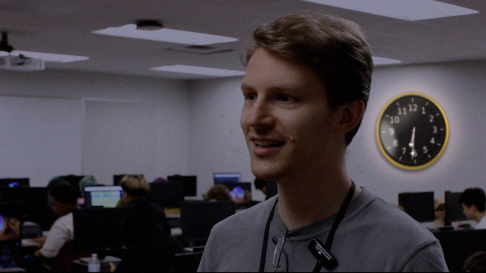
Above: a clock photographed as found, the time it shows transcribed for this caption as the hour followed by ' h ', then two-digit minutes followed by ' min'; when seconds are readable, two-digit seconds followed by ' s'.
6 h 31 min
